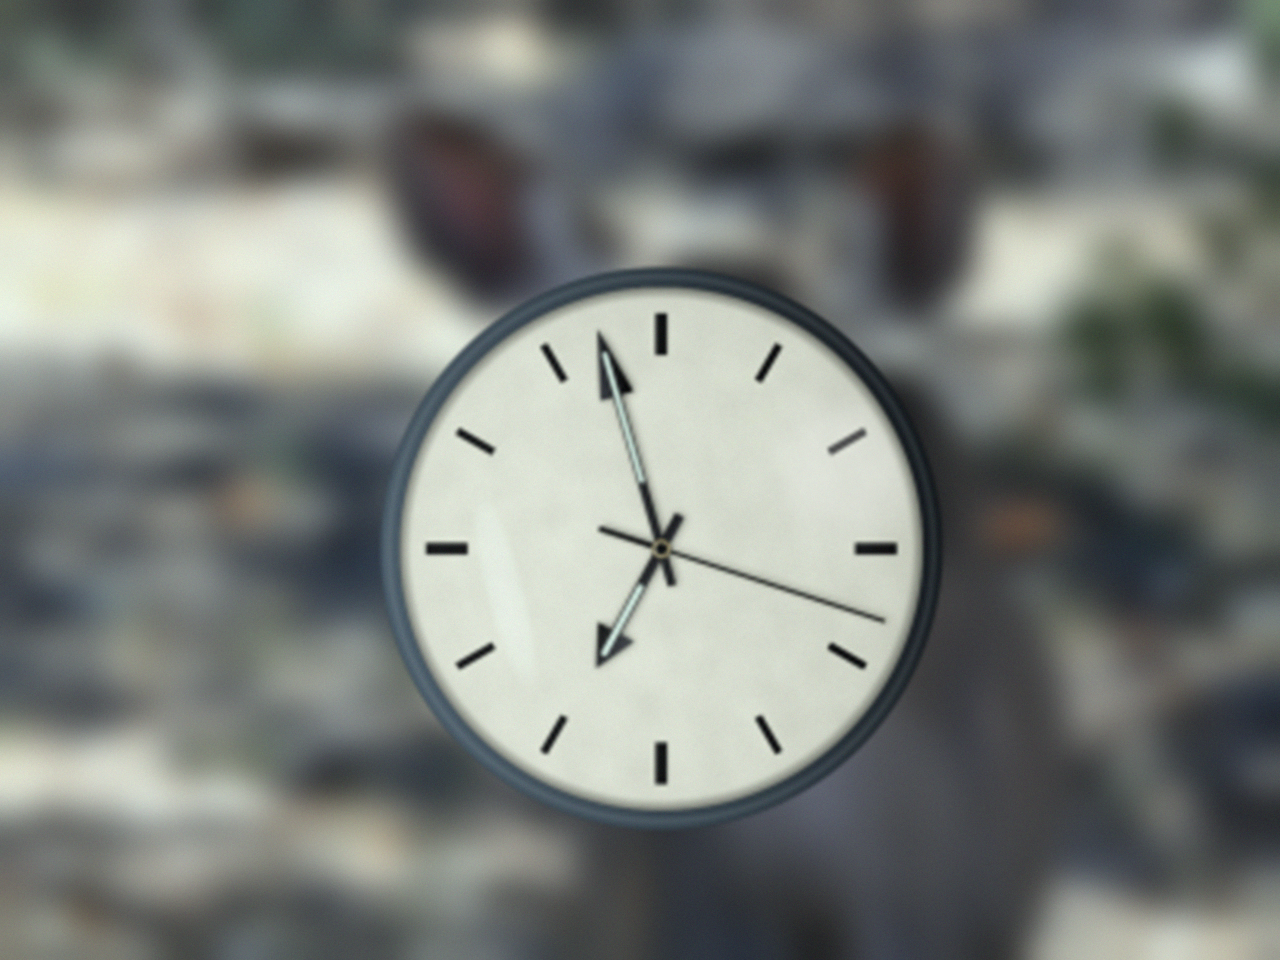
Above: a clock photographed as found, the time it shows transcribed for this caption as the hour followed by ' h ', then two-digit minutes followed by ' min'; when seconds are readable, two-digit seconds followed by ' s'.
6 h 57 min 18 s
